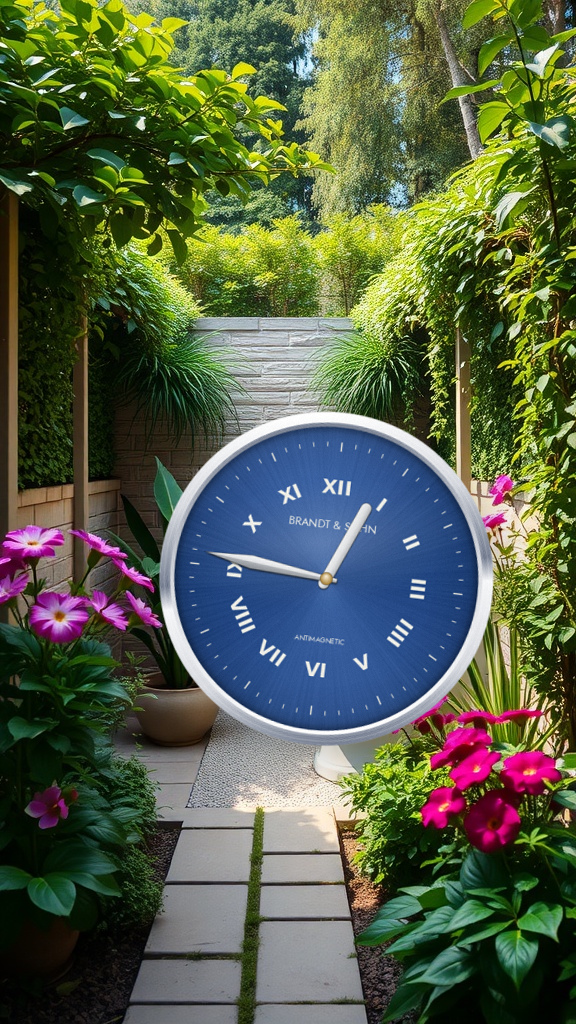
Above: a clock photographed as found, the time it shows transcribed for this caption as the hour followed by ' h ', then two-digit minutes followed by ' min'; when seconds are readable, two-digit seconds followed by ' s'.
12 h 46 min
